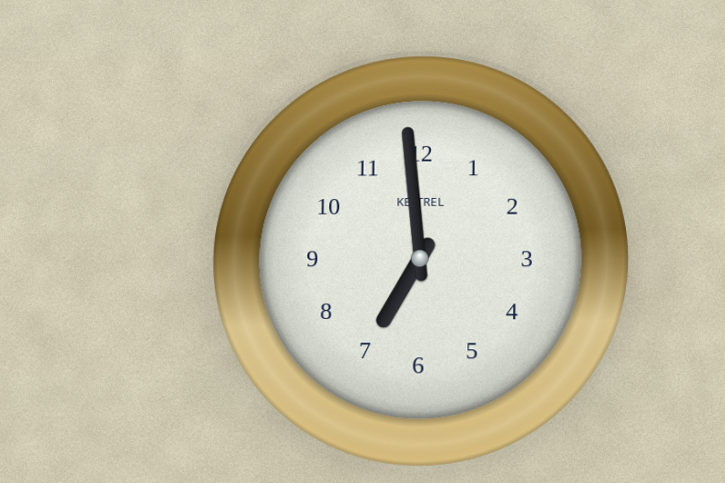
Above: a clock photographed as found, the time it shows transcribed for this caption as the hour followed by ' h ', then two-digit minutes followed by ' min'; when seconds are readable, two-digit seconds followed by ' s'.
6 h 59 min
